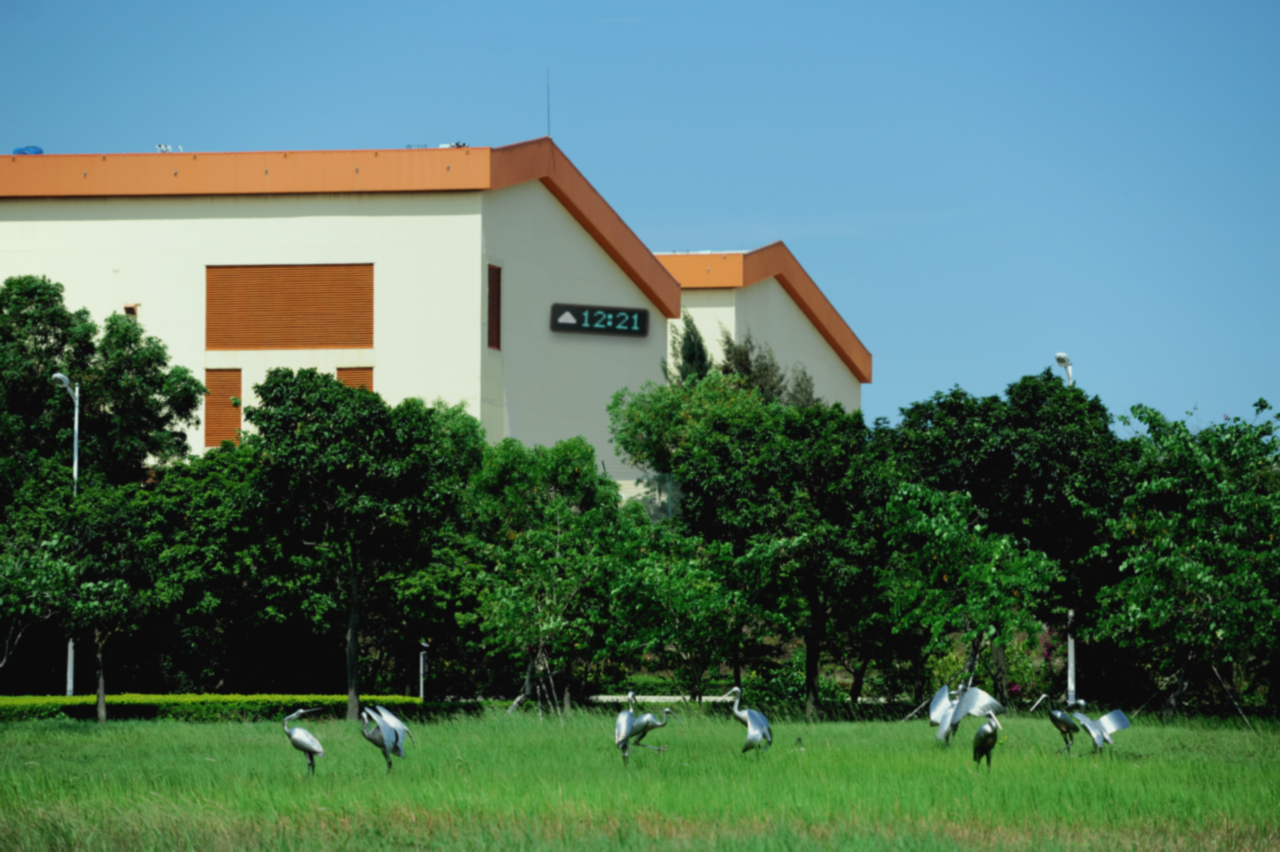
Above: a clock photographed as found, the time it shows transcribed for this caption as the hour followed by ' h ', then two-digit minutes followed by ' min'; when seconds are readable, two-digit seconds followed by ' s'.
12 h 21 min
